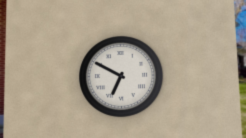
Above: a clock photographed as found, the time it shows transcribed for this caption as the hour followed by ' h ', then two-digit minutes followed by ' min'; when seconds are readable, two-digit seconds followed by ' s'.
6 h 50 min
